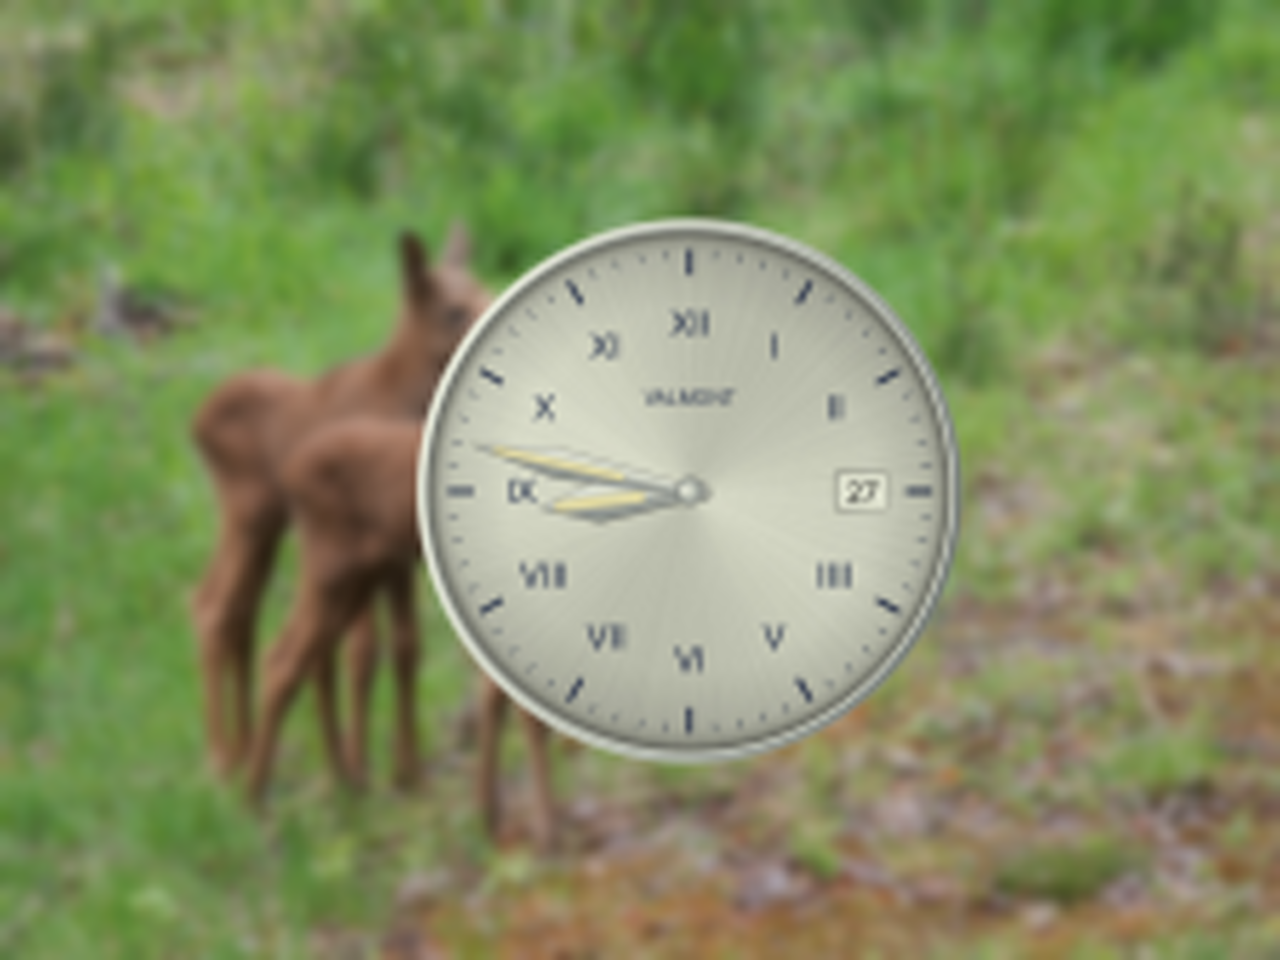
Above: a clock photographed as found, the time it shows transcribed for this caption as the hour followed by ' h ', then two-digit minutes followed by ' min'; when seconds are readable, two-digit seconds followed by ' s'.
8 h 47 min
